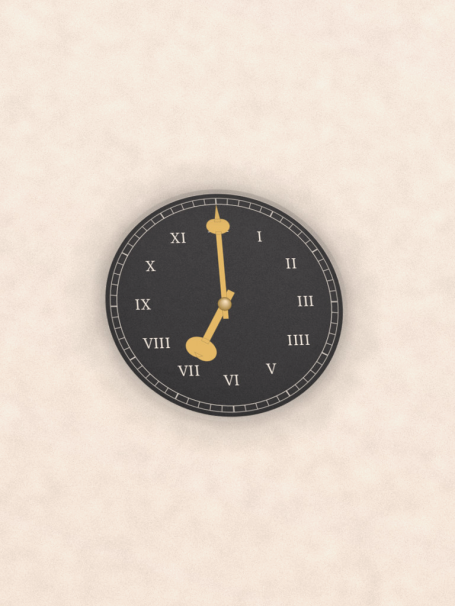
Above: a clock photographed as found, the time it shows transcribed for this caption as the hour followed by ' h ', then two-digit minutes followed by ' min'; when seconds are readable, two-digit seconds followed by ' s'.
7 h 00 min
